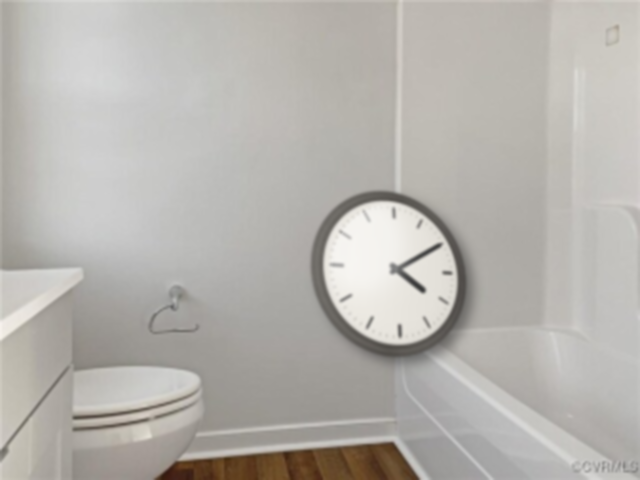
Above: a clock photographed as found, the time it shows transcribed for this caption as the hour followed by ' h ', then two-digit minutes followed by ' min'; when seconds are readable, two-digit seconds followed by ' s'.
4 h 10 min
